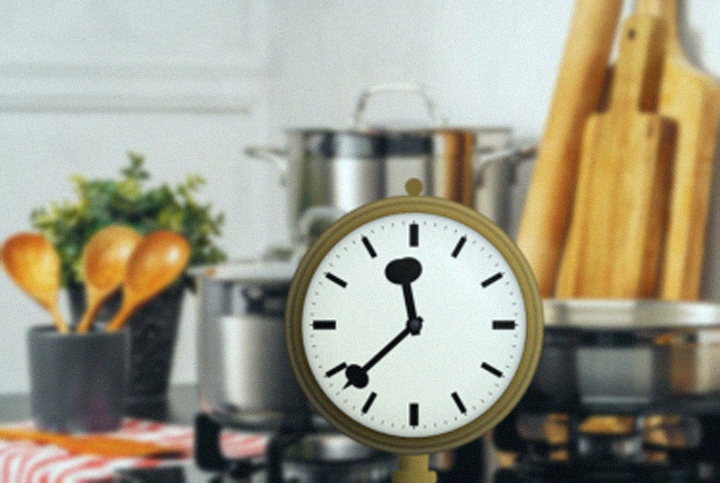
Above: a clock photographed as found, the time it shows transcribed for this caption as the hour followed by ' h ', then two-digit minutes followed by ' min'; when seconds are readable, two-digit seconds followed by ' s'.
11 h 38 min
